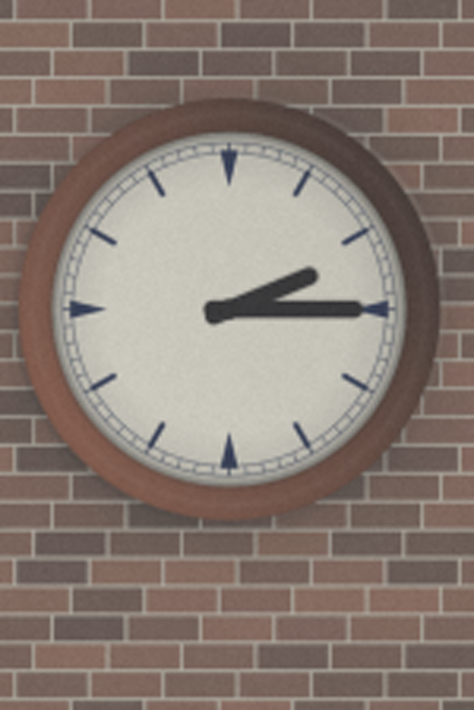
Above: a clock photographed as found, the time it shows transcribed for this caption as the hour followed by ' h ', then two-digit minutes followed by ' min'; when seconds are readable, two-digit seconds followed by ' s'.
2 h 15 min
